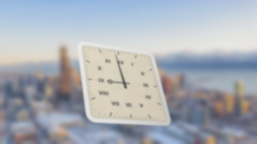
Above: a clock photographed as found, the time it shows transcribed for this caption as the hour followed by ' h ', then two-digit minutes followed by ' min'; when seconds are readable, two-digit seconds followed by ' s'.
8 h 59 min
